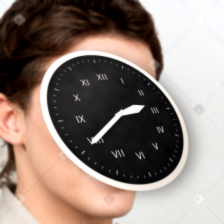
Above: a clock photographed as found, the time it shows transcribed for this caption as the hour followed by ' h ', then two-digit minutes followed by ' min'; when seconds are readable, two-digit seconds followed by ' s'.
2 h 40 min
